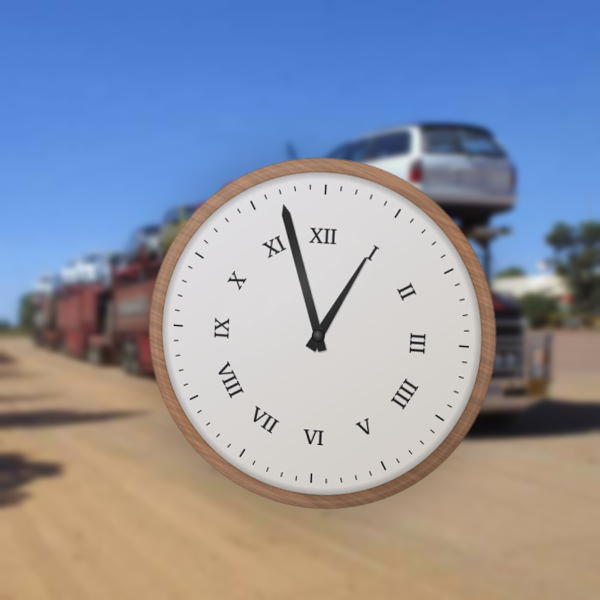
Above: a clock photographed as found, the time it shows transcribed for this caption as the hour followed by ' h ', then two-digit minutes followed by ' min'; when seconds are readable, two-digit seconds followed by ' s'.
12 h 57 min
